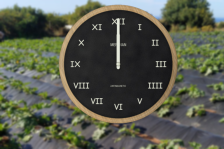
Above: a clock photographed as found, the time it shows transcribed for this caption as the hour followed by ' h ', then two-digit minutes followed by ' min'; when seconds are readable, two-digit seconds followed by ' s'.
12 h 00 min
